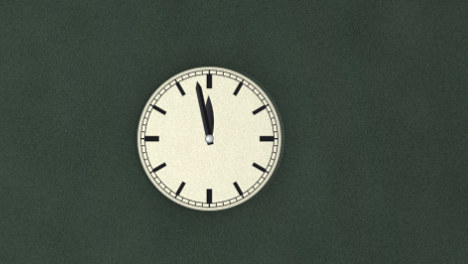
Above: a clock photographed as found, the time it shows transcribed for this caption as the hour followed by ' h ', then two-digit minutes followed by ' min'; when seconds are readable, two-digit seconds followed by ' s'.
11 h 58 min
